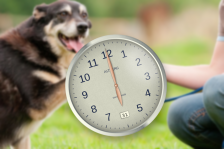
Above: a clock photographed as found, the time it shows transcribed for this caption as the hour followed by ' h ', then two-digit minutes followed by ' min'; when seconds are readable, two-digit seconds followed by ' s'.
6 h 00 min
